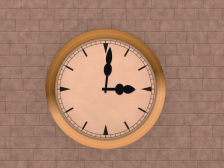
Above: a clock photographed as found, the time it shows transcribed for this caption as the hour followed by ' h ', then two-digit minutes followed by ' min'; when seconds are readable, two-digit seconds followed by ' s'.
3 h 01 min
